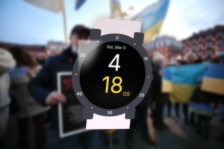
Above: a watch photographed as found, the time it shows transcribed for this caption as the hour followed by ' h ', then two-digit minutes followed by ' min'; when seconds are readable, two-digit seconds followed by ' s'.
4 h 18 min
